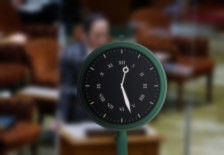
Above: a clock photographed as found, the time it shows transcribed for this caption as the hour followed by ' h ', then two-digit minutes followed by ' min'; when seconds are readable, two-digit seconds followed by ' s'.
12 h 27 min
